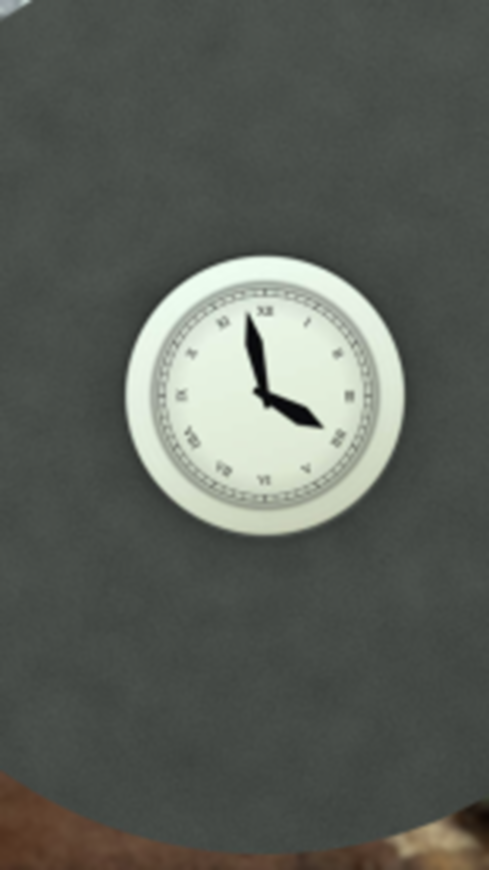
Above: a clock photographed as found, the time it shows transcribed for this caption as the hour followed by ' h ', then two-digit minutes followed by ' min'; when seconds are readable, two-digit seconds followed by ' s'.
3 h 58 min
